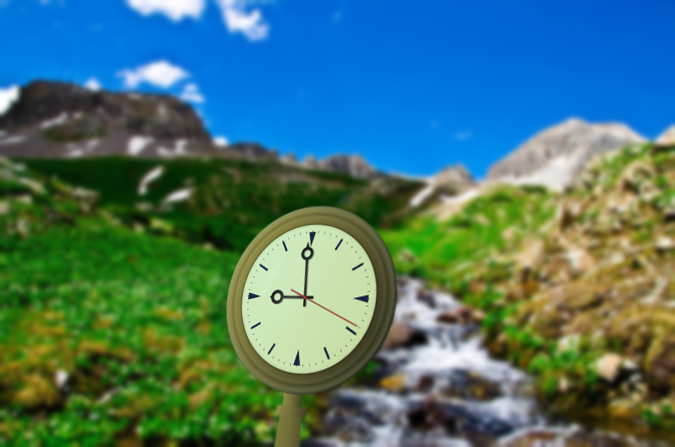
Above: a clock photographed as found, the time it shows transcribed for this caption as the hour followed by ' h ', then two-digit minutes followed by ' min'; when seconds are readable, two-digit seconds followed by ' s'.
8 h 59 min 19 s
